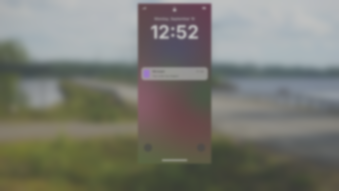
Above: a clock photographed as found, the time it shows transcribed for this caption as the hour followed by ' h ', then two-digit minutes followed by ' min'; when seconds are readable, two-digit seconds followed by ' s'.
12 h 52 min
